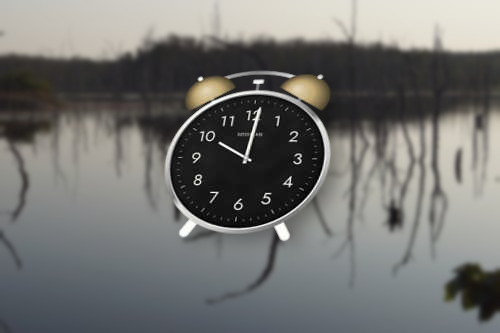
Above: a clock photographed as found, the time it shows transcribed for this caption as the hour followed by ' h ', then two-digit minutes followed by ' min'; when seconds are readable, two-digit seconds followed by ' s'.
10 h 01 min
